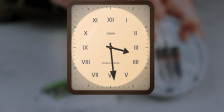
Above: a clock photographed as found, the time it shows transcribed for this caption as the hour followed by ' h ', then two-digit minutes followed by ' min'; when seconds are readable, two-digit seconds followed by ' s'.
3 h 29 min
